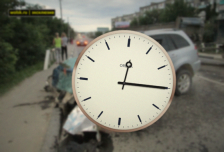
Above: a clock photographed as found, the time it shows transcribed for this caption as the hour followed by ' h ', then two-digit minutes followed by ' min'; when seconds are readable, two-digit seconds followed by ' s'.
12 h 15 min
